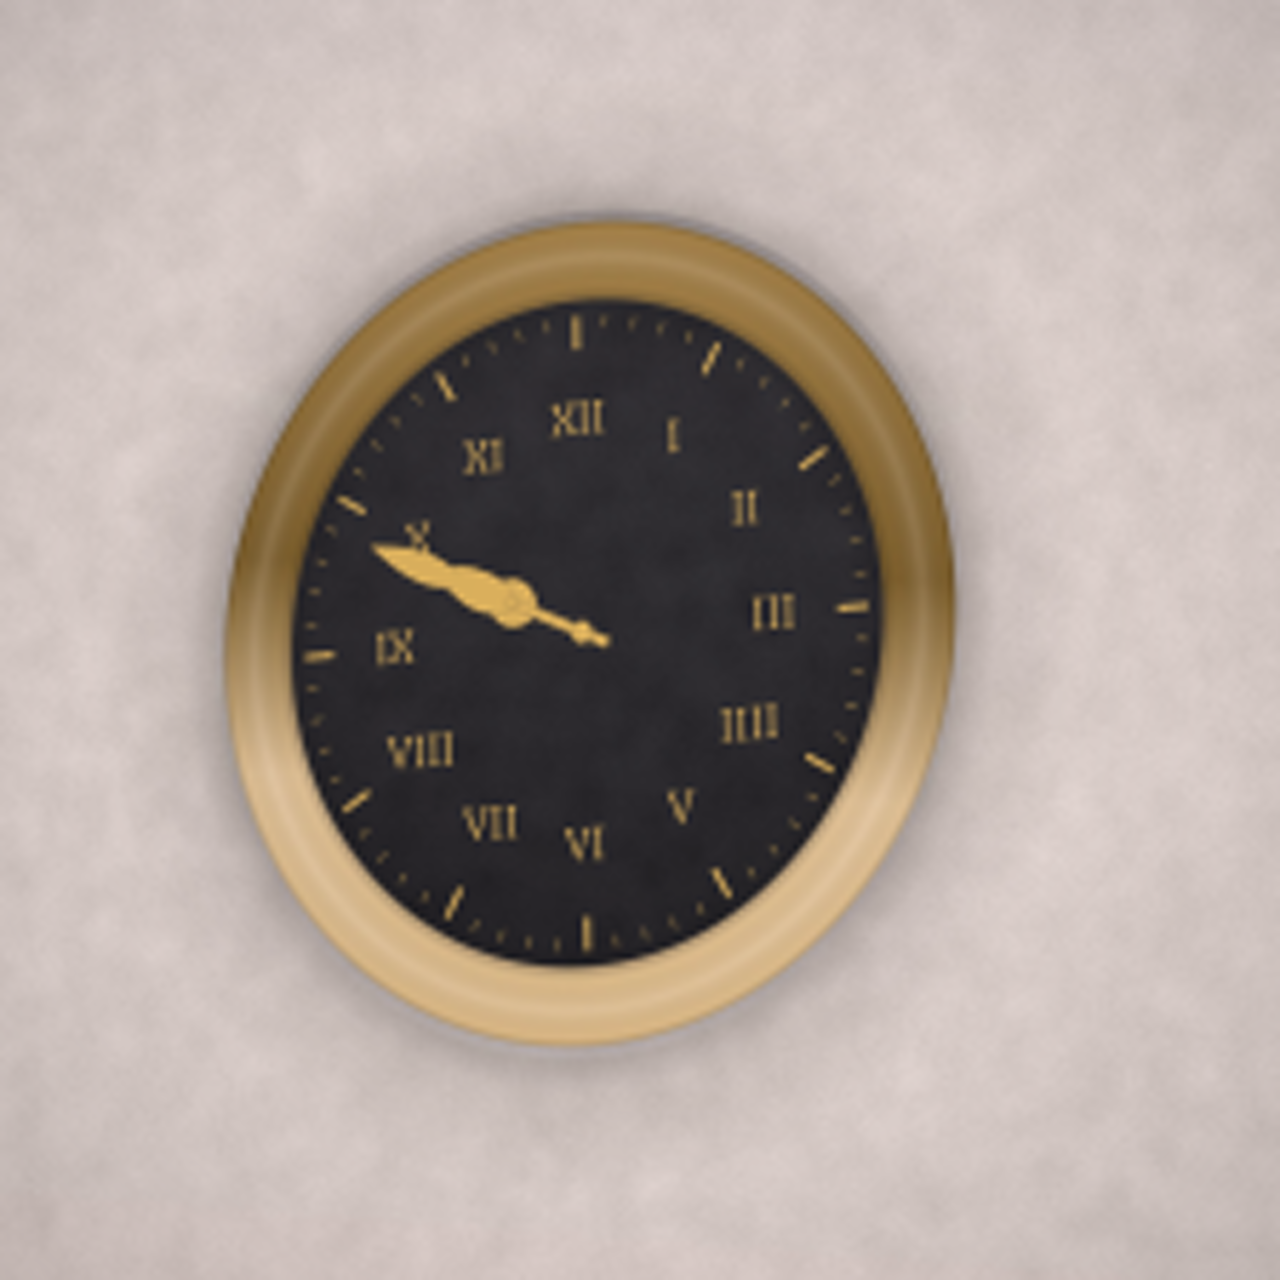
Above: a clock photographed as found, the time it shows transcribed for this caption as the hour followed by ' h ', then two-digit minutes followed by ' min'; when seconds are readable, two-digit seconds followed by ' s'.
9 h 49 min
